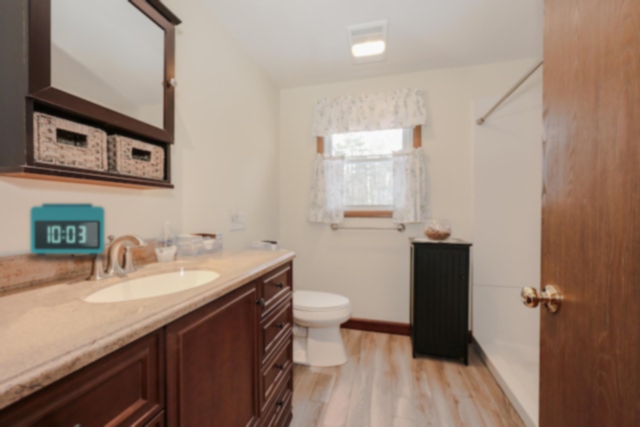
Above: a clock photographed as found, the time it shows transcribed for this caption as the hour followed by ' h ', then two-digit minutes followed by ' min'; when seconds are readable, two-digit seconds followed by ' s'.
10 h 03 min
